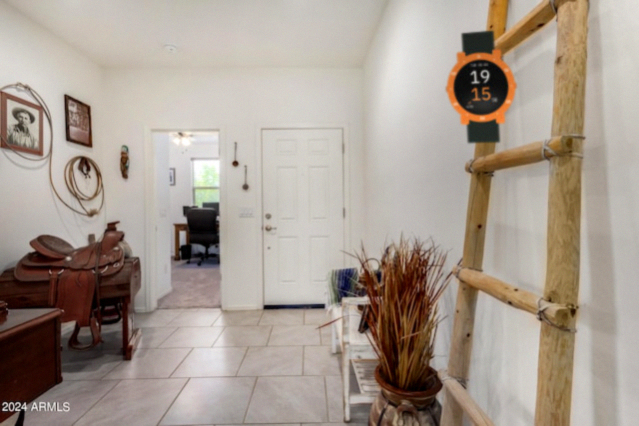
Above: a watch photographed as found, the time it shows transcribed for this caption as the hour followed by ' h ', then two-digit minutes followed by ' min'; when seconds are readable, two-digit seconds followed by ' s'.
19 h 15 min
